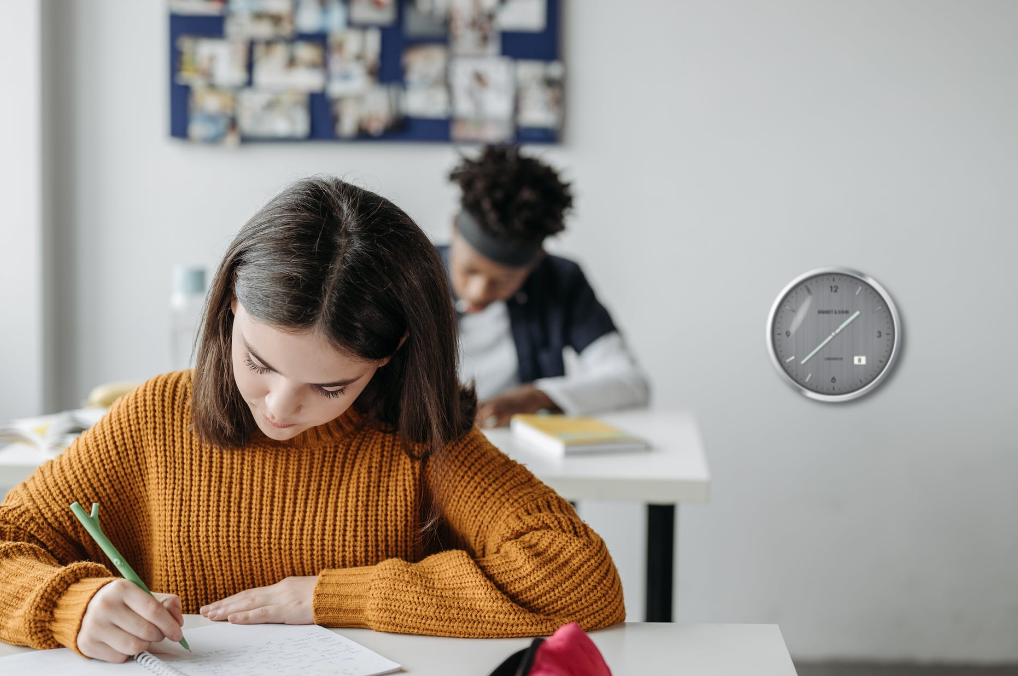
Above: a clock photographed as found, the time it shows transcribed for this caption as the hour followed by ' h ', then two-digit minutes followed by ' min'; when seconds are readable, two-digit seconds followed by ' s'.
1 h 38 min
